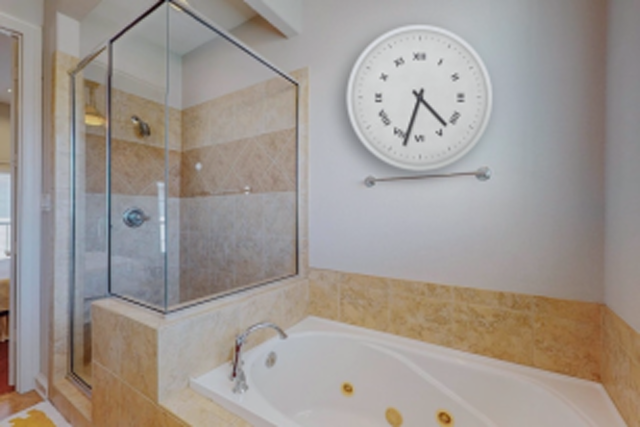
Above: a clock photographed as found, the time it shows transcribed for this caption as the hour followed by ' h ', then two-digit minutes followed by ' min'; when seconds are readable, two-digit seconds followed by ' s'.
4 h 33 min
